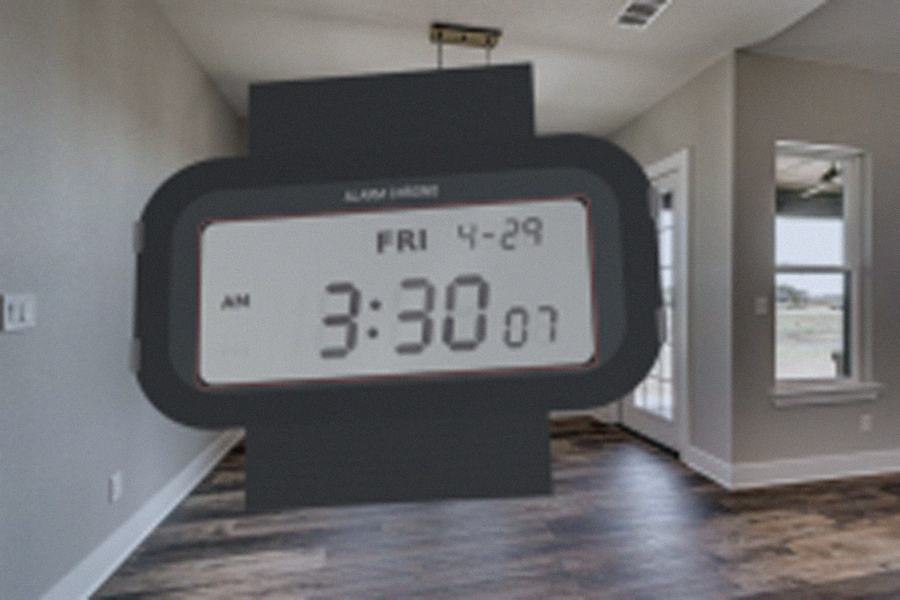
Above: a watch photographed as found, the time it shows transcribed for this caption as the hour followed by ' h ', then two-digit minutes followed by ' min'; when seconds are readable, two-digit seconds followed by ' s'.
3 h 30 min 07 s
